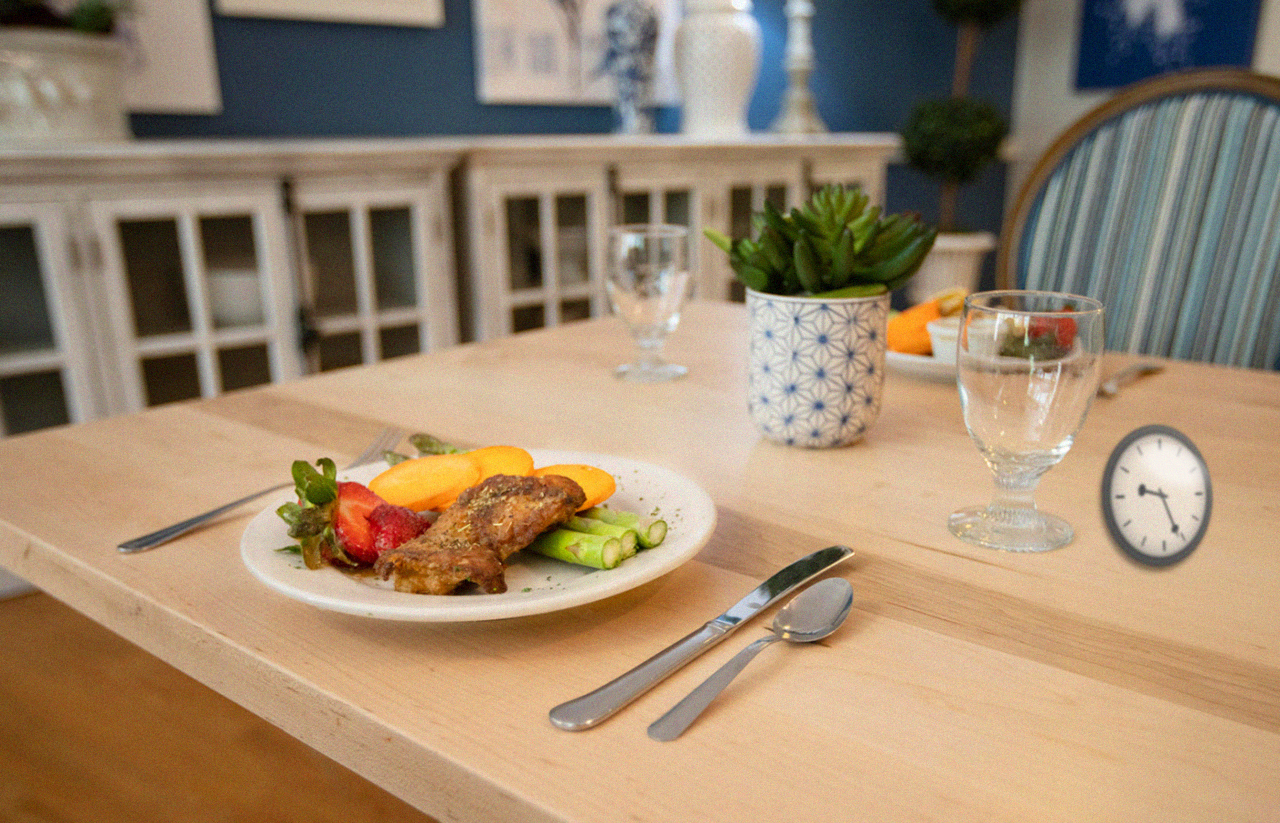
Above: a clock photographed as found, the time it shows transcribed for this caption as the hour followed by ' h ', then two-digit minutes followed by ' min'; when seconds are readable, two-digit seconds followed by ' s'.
9 h 26 min
